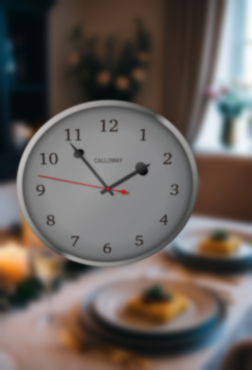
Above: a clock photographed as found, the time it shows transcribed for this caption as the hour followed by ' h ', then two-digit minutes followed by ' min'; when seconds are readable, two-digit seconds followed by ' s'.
1 h 53 min 47 s
